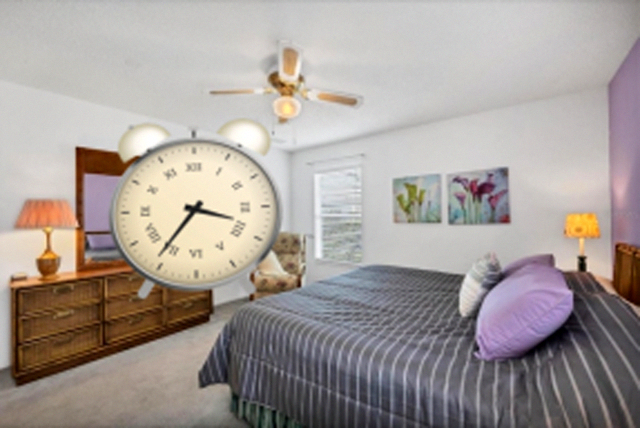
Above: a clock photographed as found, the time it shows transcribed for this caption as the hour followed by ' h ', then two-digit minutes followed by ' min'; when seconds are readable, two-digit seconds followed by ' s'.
3 h 36 min
